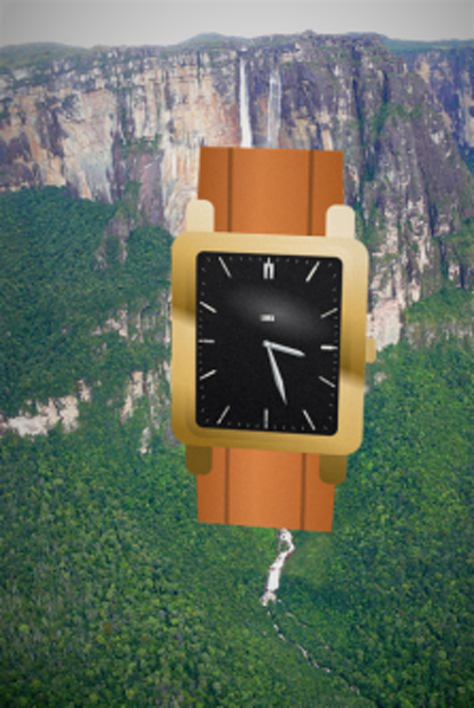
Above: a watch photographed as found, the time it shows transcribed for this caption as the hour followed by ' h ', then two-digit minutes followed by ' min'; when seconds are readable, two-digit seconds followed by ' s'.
3 h 27 min
